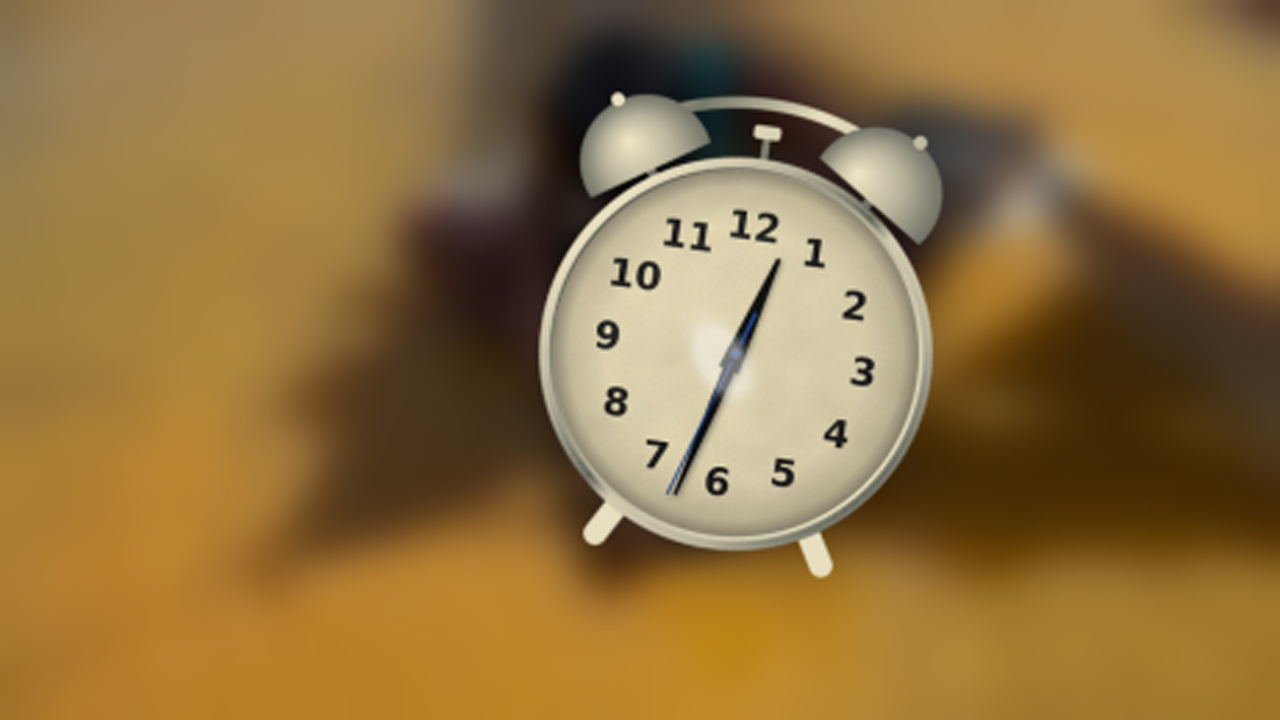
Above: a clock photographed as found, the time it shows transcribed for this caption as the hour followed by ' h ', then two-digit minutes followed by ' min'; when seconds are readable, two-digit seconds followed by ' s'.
12 h 32 min 33 s
